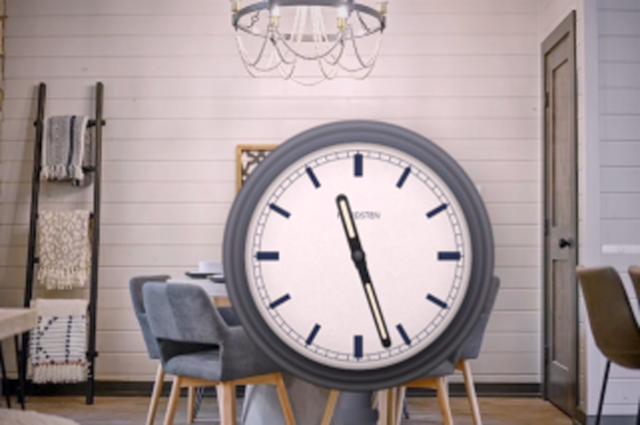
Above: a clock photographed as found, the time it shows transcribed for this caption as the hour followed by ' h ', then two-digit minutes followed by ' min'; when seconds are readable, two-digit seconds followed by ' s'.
11 h 27 min
